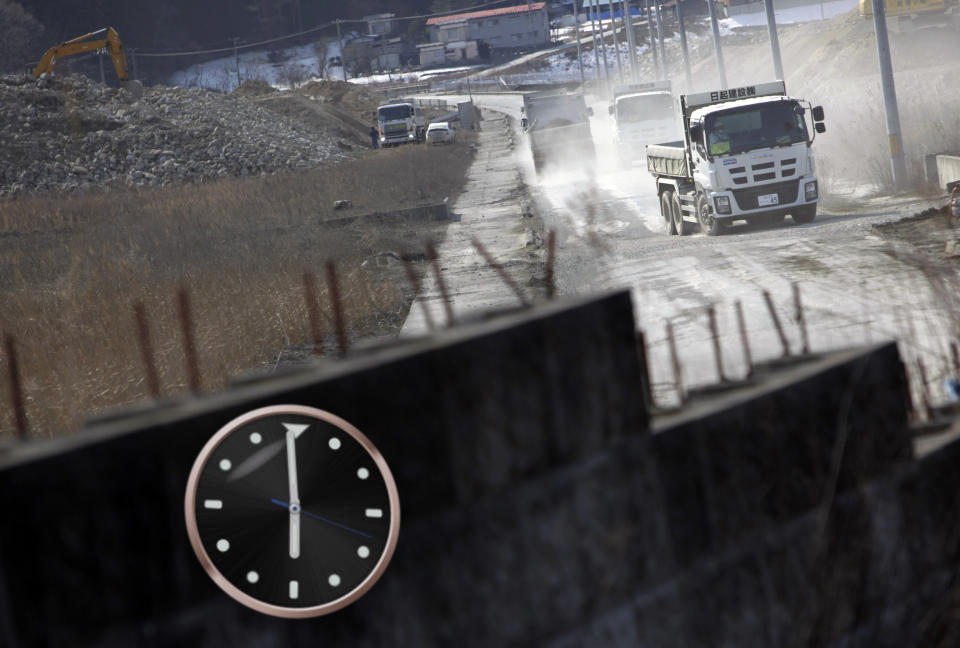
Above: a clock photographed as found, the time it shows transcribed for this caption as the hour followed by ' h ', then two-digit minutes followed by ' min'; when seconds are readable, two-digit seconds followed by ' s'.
5 h 59 min 18 s
